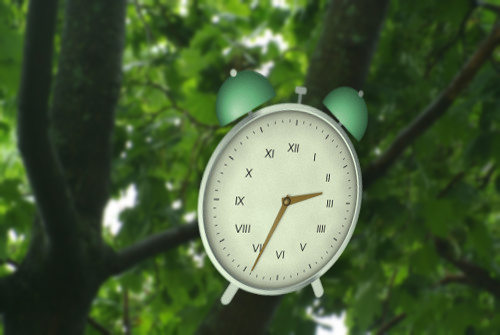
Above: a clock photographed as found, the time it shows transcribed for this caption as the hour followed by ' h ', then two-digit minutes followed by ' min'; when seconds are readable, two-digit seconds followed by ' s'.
2 h 34 min
